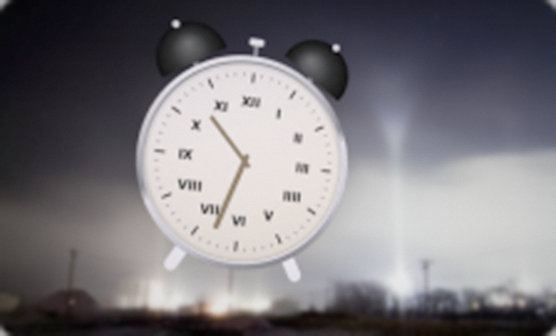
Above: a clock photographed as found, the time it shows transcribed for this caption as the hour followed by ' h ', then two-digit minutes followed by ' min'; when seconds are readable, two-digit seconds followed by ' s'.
10 h 33 min
